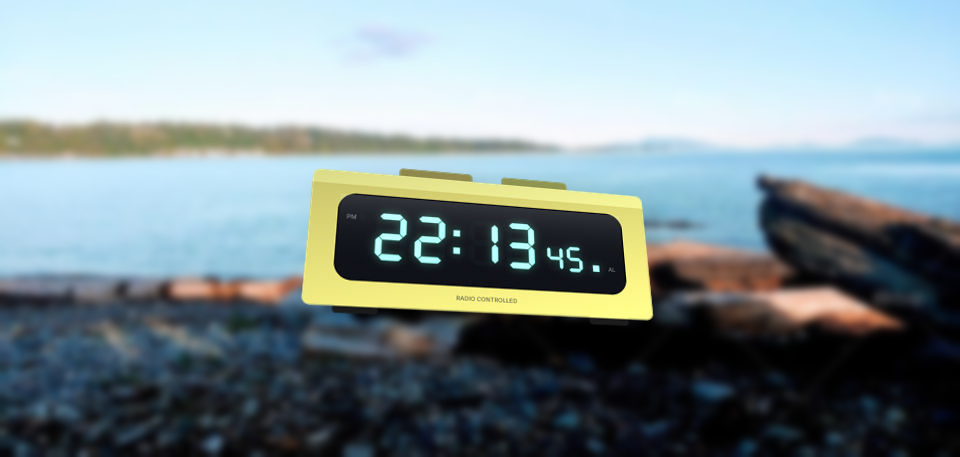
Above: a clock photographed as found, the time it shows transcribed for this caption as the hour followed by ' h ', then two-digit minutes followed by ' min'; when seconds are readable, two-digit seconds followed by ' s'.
22 h 13 min 45 s
